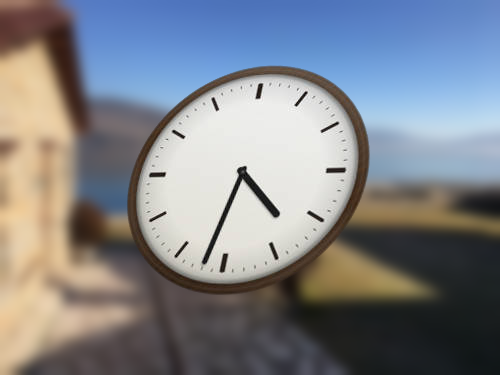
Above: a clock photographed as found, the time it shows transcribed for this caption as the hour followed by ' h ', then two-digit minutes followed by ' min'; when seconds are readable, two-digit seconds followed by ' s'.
4 h 32 min
